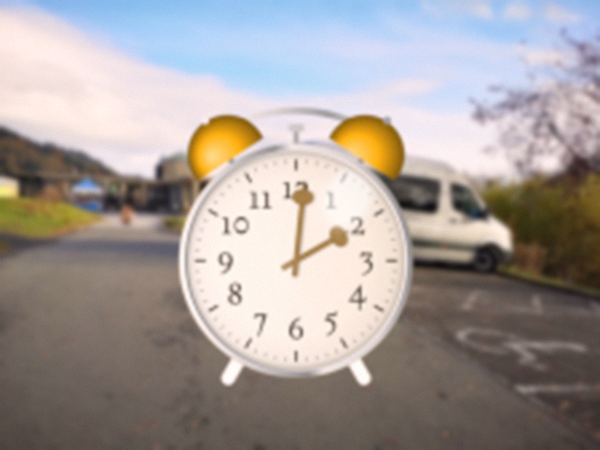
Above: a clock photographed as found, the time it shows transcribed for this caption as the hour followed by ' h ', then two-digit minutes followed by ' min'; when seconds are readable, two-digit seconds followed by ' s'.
2 h 01 min
